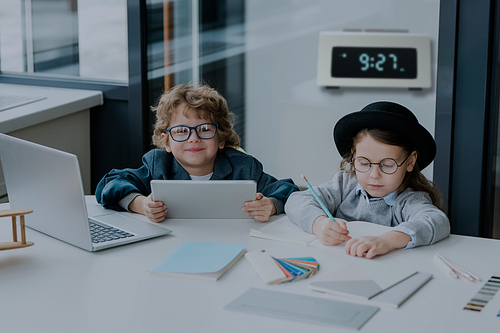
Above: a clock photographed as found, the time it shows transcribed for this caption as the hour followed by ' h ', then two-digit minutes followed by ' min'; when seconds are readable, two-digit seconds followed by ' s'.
9 h 27 min
